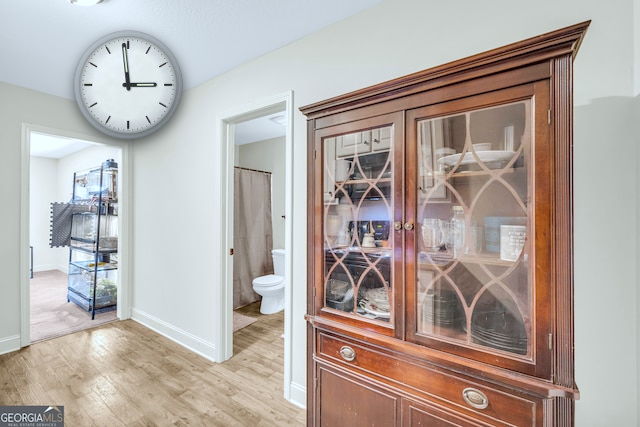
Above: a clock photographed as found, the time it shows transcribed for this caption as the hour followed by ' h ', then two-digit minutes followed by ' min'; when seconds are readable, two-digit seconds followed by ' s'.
2 h 59 min
